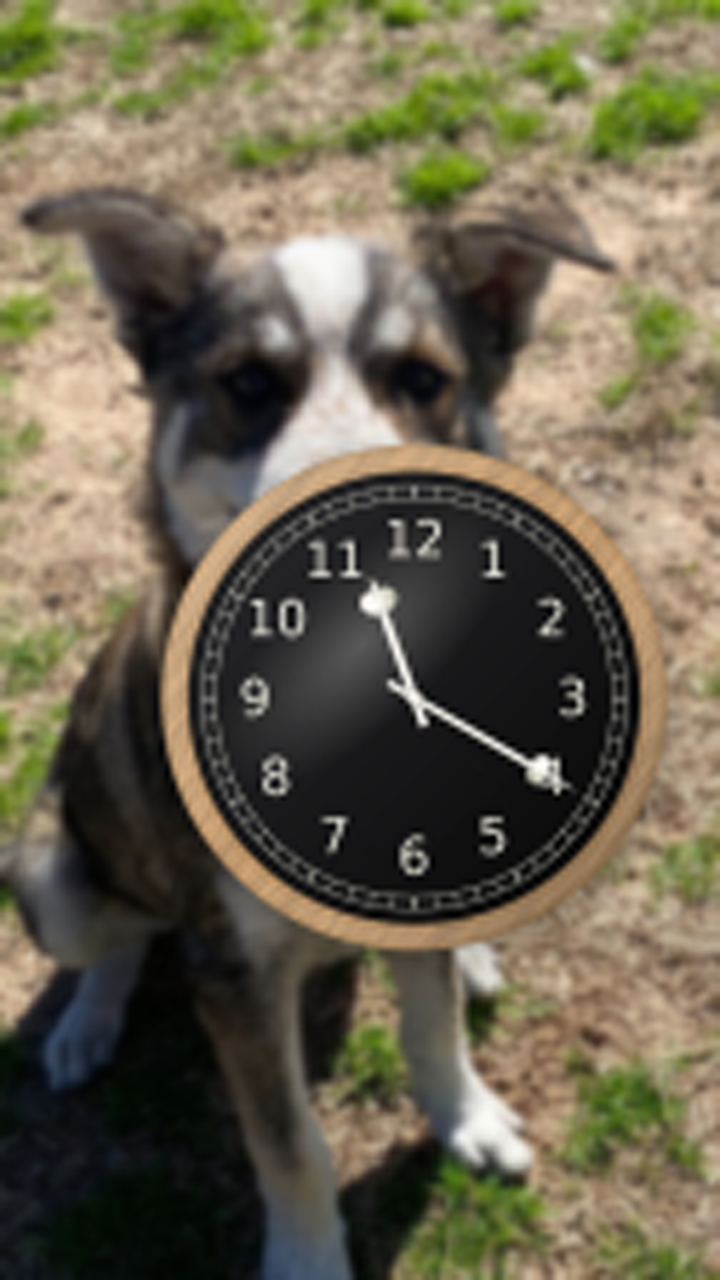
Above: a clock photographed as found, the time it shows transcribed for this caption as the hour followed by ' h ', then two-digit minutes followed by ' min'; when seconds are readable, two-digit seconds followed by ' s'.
11 h 20 min
